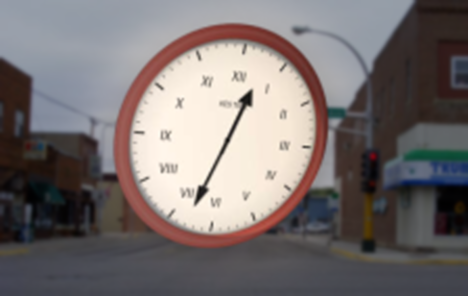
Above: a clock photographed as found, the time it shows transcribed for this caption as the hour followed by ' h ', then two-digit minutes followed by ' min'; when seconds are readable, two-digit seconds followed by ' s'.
12 h 33 min
